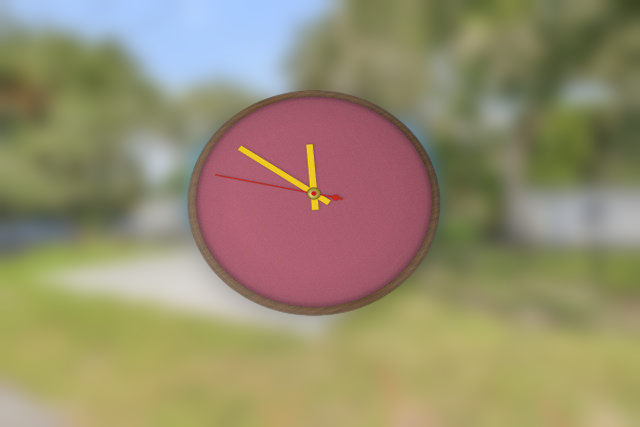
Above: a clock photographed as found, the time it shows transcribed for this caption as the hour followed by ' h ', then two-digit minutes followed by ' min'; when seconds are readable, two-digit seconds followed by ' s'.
11 h 50 min 47 s
